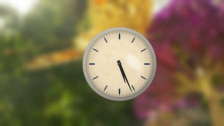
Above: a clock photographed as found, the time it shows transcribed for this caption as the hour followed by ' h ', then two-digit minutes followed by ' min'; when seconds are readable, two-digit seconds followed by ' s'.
5 h 26 min
